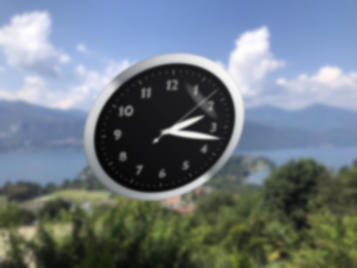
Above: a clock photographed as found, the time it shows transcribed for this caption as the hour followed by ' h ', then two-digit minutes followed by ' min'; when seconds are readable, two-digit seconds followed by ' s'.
2 h 17 min 08 s
